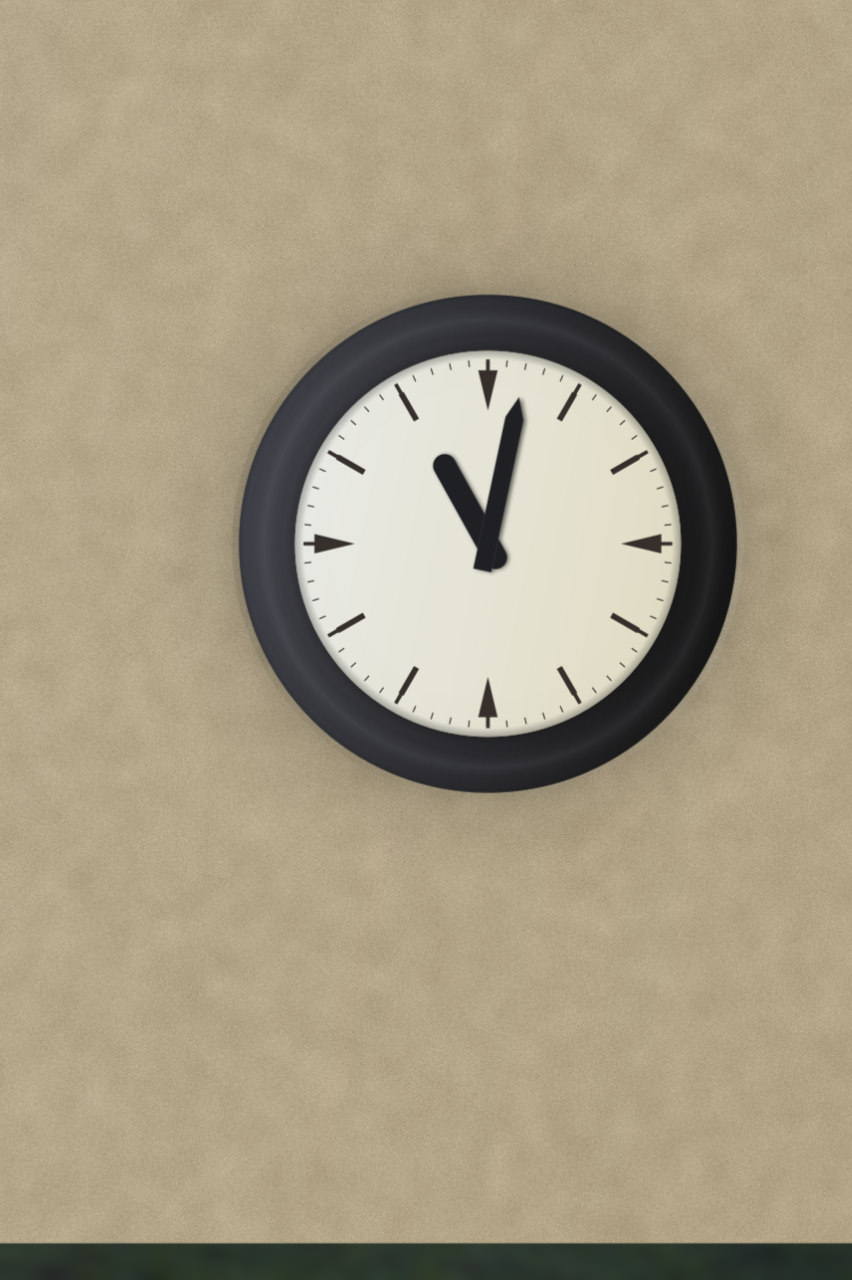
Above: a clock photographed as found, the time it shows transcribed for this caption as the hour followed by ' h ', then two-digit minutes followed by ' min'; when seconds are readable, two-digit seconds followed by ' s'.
11 h 02 min
